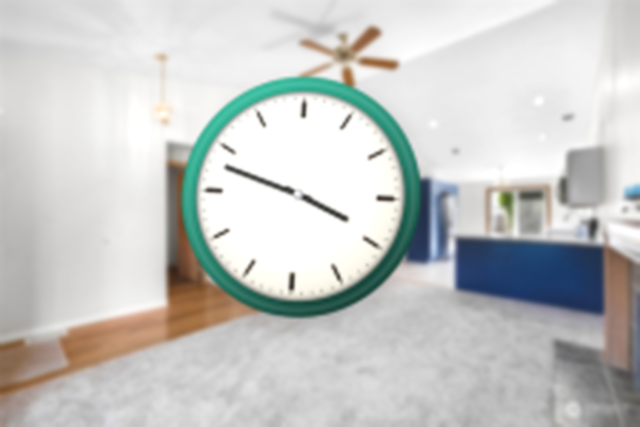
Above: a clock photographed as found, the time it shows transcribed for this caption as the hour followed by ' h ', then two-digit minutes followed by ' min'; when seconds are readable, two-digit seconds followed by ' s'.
3 h 48 min
